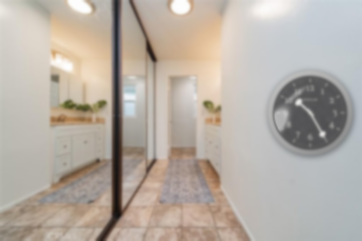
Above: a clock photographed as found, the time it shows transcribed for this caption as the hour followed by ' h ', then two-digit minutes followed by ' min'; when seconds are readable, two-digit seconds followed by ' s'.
10 h 25 min
